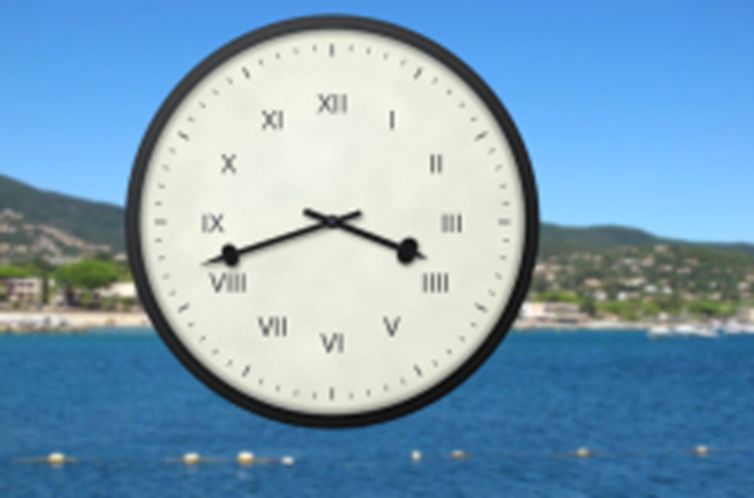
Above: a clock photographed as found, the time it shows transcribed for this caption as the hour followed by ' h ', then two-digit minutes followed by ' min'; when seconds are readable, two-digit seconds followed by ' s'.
3 h 42 min
